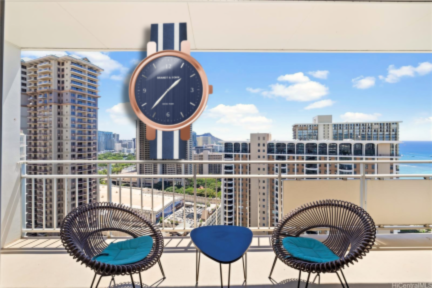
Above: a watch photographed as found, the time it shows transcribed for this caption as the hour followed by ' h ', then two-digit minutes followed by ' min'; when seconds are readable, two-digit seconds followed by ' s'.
1 h 37 min
